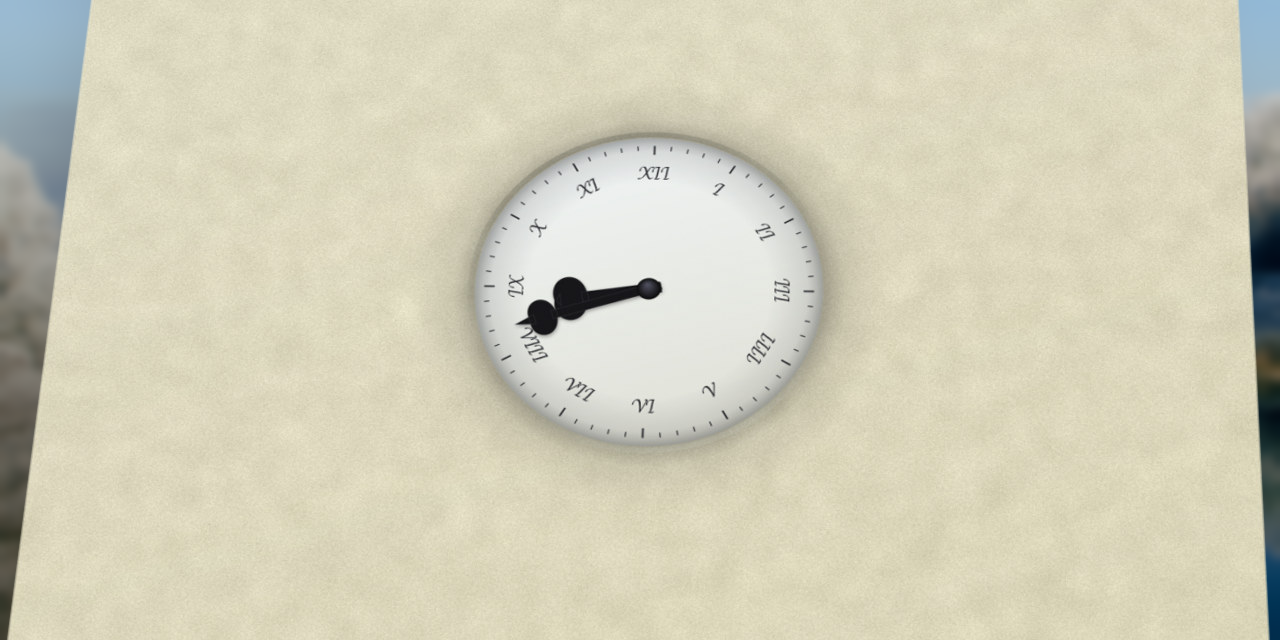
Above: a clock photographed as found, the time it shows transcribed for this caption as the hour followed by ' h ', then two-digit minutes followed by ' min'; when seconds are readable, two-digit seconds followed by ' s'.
8 h 42 min
